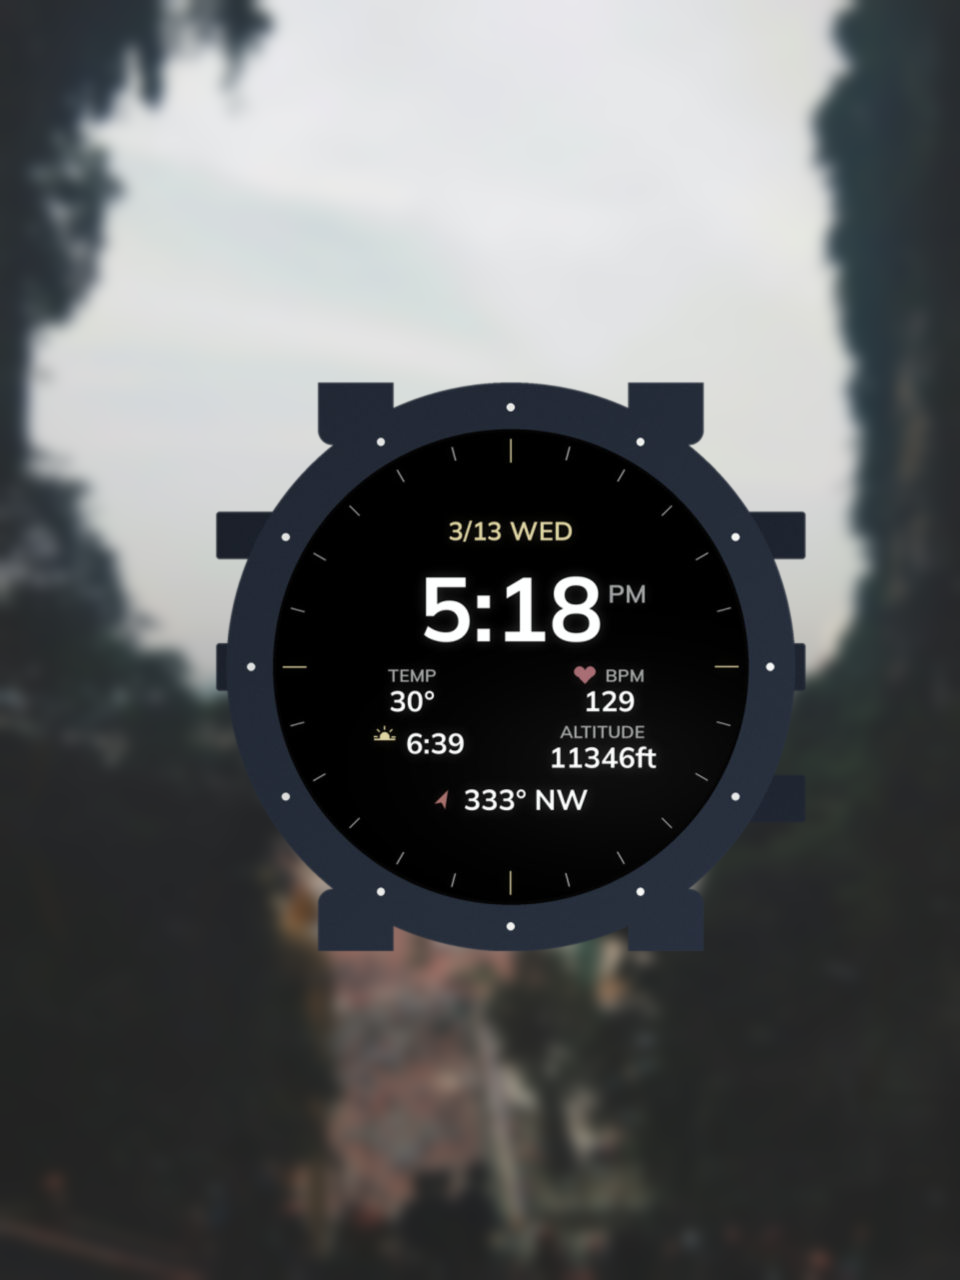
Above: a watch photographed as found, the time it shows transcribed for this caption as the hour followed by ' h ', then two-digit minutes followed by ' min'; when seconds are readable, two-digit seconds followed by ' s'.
5 h 18 min
